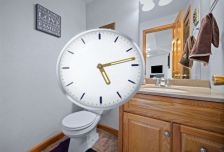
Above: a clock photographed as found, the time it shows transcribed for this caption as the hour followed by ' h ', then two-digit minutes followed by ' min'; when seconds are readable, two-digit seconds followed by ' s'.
5 h 13 min
